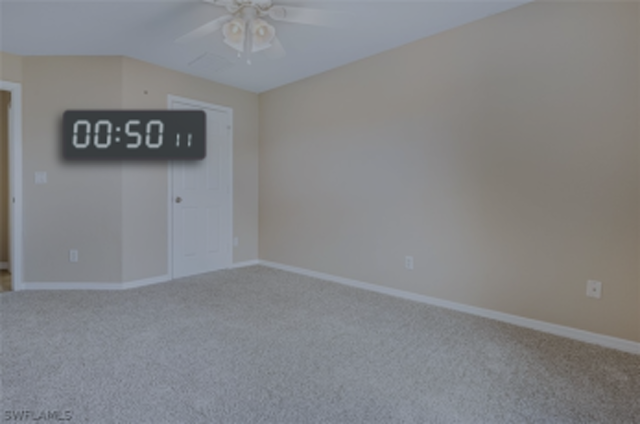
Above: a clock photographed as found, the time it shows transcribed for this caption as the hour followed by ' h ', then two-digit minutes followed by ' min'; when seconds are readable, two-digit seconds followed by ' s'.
0 h 50 min 11 s
